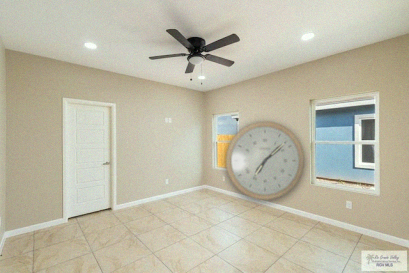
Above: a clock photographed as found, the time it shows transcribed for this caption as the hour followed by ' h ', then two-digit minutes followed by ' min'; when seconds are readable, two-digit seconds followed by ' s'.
7 h 08 min
